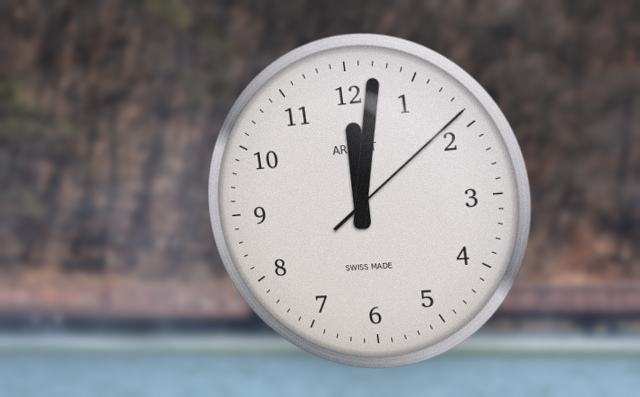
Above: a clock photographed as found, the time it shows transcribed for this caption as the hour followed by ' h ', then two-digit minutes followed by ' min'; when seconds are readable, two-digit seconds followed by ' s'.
12 h 02 min 09 s
